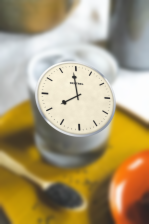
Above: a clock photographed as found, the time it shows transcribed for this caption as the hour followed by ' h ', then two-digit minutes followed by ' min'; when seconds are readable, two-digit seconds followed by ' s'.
7 h 59 min
